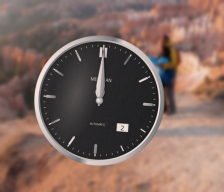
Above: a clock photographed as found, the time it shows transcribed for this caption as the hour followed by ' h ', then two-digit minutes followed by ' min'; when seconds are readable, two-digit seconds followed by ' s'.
12 h 00 min
